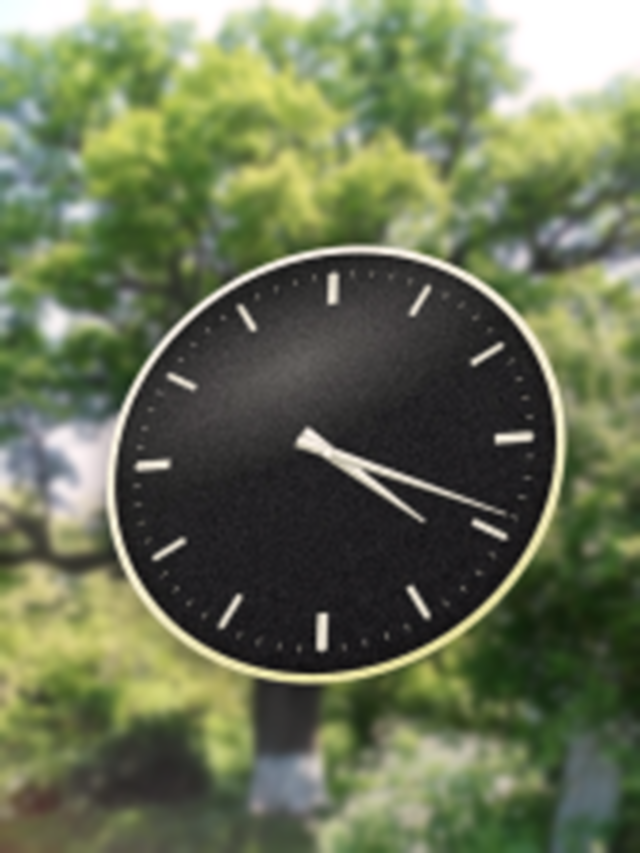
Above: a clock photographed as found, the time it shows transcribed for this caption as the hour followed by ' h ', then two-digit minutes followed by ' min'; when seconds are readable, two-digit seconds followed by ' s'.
4 h 19 min
